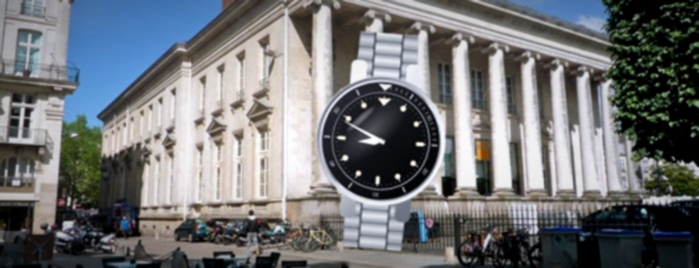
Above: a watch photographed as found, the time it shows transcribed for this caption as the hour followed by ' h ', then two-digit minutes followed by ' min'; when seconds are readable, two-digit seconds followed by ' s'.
8 h 49 min
